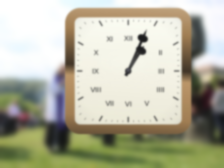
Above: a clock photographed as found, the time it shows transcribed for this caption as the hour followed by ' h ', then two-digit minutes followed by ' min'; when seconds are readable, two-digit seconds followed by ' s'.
1 h 04 min
